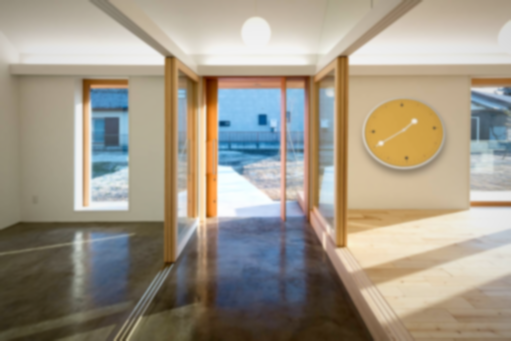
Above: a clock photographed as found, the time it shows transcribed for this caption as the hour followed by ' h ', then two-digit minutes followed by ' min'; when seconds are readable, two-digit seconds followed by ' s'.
1 h 40 min
